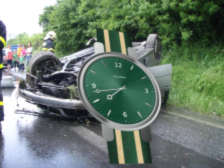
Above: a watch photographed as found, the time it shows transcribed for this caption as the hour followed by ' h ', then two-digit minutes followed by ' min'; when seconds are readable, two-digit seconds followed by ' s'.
7 h 43 min
